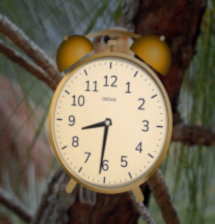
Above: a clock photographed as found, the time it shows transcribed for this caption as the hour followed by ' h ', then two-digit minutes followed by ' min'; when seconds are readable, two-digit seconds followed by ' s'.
8 h 31 min
